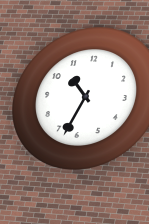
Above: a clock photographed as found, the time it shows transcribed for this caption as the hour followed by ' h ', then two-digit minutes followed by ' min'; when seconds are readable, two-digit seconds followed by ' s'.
10 h 33 min
